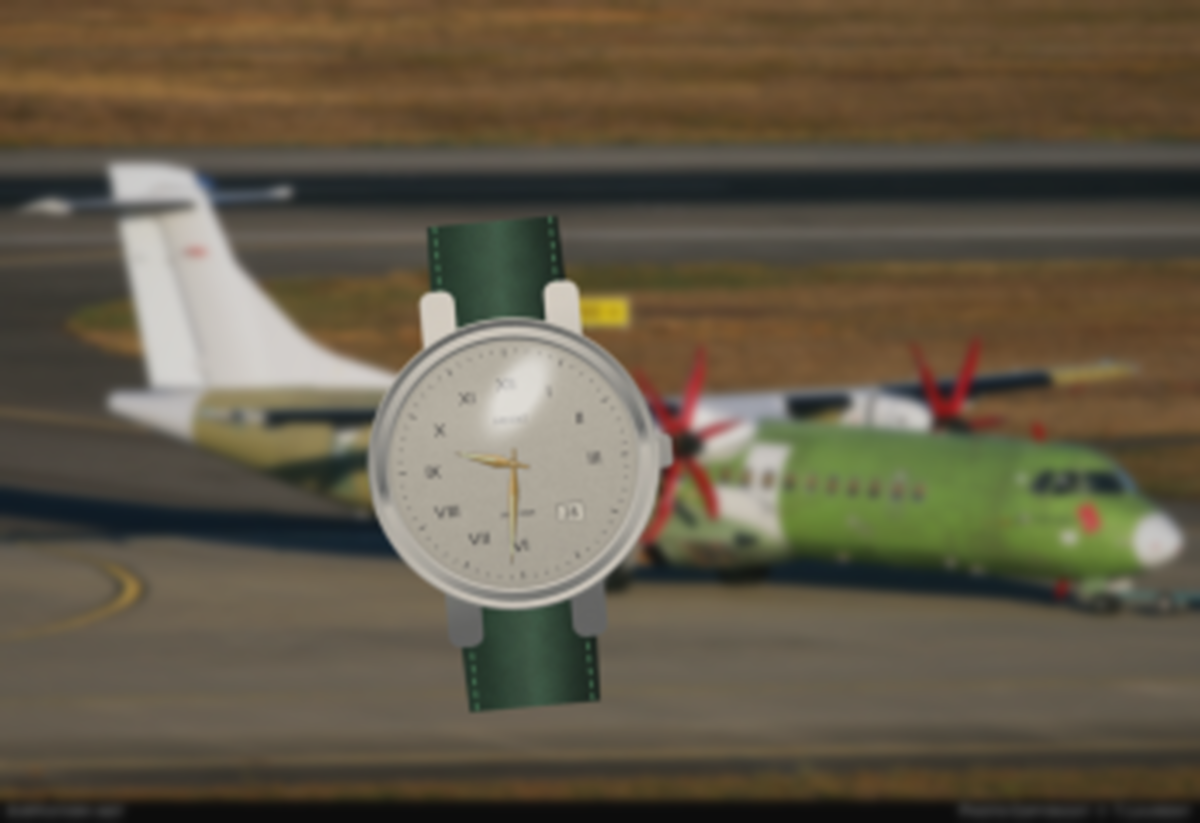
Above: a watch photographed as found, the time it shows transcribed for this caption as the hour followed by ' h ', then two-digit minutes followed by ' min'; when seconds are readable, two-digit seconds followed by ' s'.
9 h 31 min
